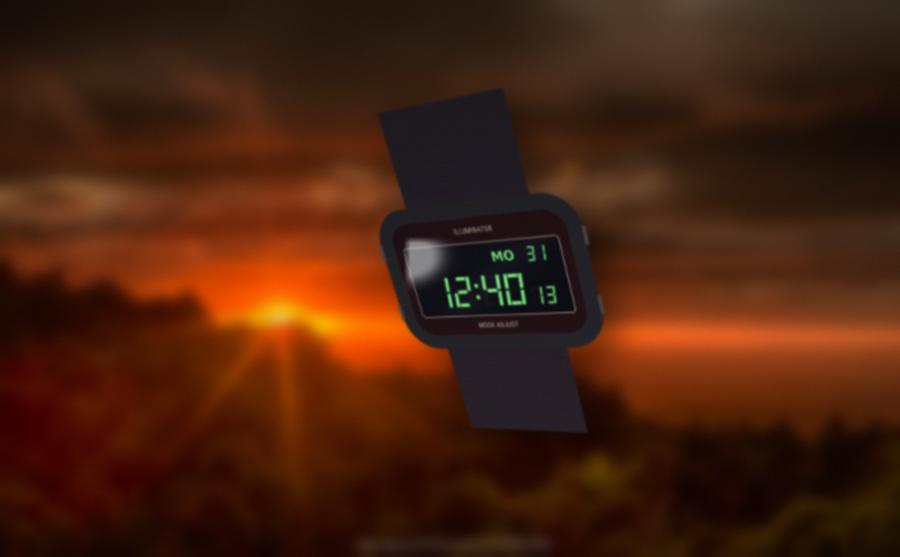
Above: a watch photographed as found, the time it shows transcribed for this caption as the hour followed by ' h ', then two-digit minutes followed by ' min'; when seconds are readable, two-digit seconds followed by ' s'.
12 h 40 min 13 s
